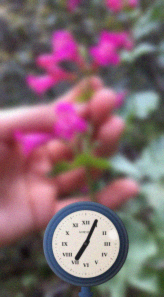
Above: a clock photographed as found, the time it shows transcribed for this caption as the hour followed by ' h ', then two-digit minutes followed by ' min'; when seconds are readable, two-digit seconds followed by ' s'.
7 h 04 min
